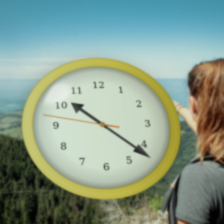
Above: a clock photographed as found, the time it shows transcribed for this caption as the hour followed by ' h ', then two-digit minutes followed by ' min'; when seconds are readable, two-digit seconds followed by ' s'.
10 h 21 min 47 s
